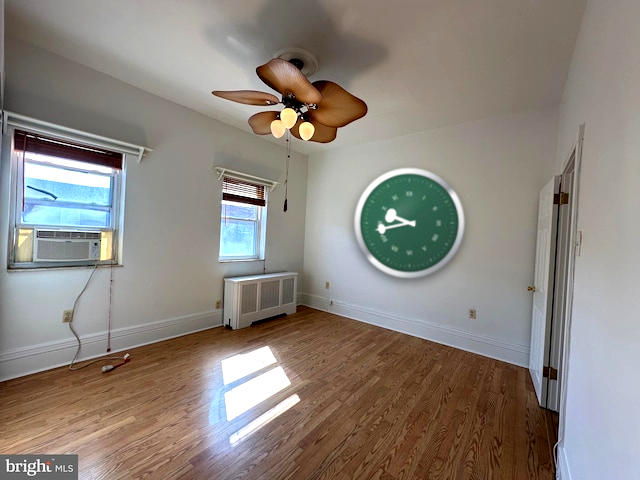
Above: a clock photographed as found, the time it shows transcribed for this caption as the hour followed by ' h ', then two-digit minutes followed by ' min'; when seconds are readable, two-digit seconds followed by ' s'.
9 h 43 min
